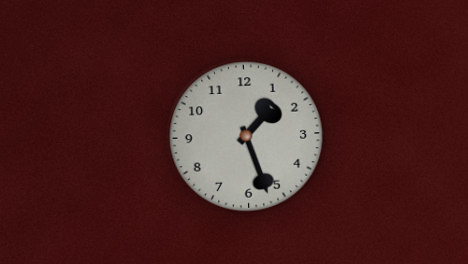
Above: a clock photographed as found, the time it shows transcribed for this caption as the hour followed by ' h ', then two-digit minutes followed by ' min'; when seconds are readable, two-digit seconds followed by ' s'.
1 h 27 min
